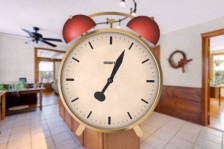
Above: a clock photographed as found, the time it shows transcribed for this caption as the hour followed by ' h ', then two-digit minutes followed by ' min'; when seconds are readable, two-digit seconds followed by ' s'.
7 h 04 min
